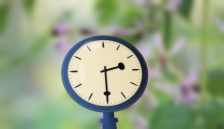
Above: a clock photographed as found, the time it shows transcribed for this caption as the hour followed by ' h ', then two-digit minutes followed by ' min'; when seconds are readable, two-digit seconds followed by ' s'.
2 h 30 min
